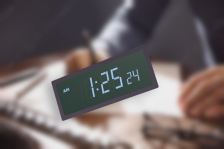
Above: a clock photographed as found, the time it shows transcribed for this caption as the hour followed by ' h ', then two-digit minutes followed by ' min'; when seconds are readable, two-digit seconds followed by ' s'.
1 h 25 min 24 s
